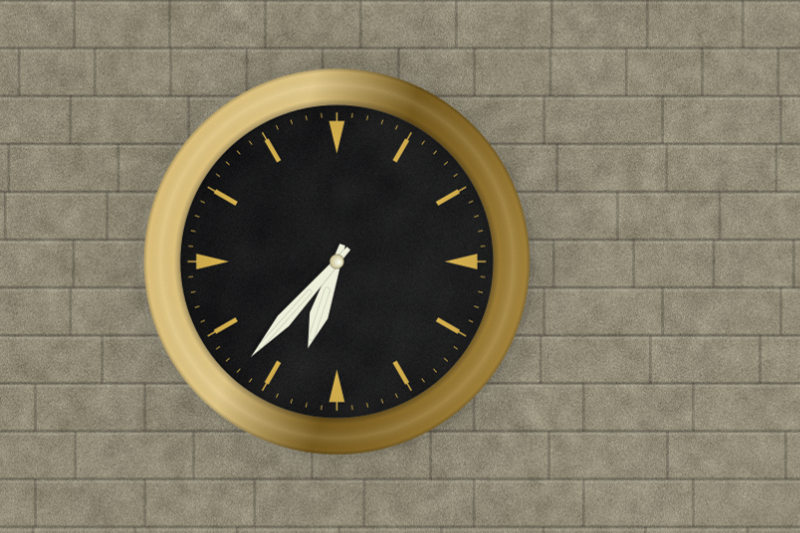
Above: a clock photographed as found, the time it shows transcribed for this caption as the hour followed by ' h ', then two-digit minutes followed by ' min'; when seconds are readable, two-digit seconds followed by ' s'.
6 h 37 min
